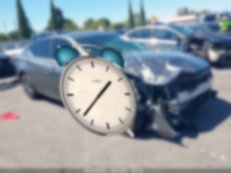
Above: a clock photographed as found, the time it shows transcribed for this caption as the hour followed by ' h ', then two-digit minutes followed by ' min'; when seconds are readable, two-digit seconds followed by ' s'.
1 h 38 min
